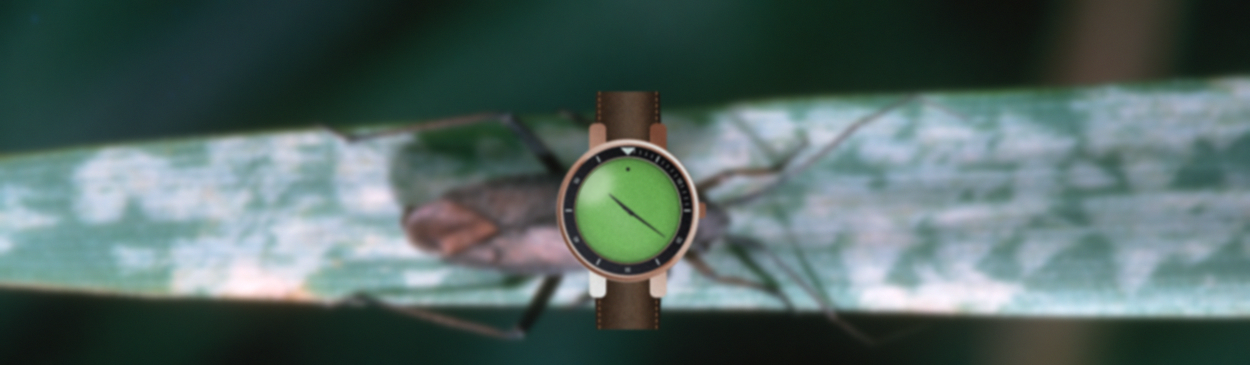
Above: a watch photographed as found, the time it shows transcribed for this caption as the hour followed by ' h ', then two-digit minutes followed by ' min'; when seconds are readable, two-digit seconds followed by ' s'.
10 h 21 min
